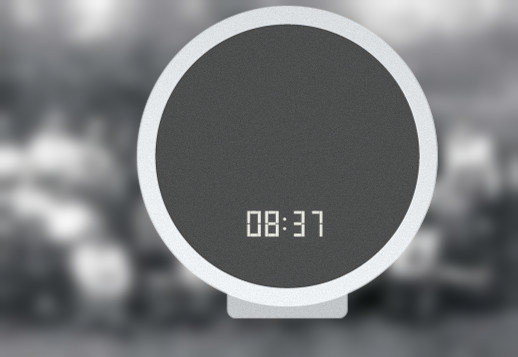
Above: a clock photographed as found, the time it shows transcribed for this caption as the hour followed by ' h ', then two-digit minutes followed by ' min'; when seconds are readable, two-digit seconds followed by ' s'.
8 h 37 min
